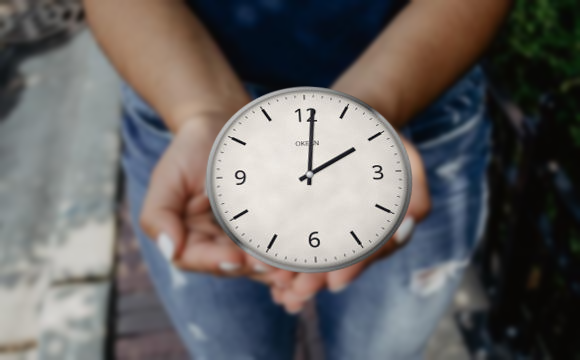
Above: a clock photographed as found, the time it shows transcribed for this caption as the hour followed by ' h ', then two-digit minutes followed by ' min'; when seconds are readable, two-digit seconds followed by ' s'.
2 h 01 min
